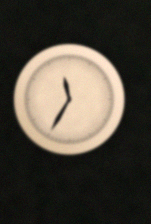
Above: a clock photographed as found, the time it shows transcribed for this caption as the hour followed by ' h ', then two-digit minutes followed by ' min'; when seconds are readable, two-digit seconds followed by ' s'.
11 h 35 min
